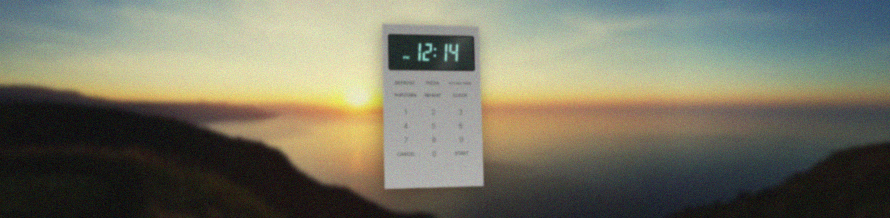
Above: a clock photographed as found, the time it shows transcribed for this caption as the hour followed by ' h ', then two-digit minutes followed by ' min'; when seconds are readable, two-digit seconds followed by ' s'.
12 h 14 min
